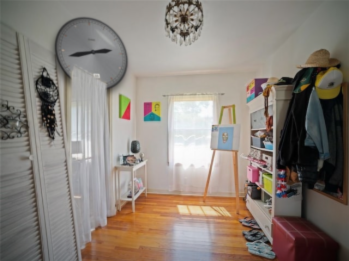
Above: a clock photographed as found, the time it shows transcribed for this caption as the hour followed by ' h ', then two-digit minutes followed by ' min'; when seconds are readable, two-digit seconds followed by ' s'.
2 h 43 min
